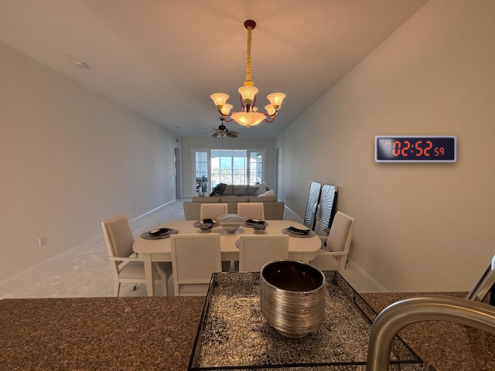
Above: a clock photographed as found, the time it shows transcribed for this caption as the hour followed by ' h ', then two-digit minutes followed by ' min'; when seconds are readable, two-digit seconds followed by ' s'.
2 h 52 min 59 s
